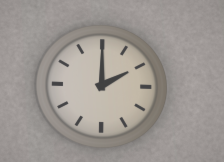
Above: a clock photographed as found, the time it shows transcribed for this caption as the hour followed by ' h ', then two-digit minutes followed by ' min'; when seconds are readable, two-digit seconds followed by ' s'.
2 h 00 min
